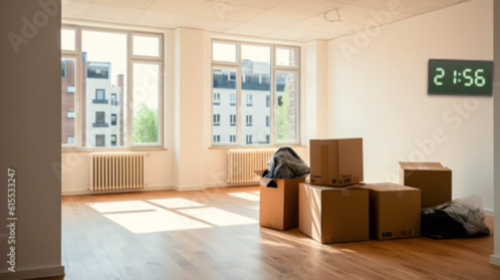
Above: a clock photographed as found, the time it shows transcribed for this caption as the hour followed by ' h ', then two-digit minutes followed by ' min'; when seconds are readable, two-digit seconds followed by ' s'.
21 h 56 min
